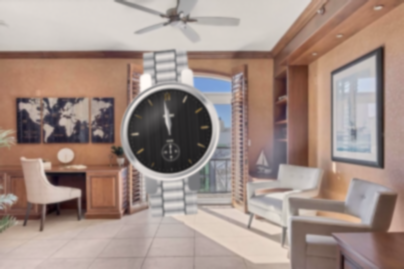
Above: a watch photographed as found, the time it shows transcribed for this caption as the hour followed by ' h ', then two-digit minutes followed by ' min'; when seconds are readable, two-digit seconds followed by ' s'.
11 h 59 min
